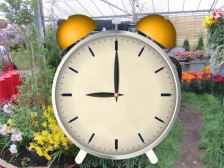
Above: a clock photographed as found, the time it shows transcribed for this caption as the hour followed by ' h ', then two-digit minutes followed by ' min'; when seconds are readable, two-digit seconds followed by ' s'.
9 h 00 min
